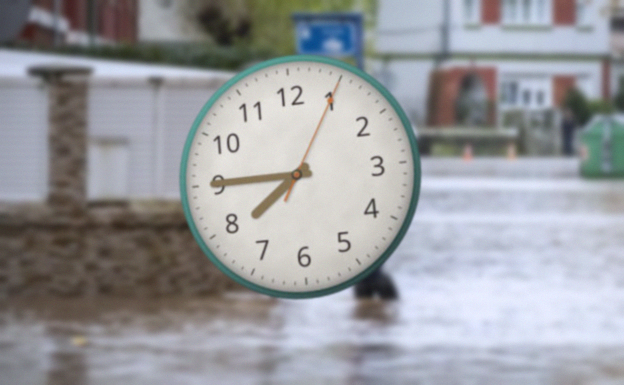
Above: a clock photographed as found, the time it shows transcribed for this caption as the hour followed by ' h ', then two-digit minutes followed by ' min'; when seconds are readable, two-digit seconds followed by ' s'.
7 h 45 min 05 s
